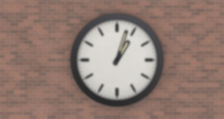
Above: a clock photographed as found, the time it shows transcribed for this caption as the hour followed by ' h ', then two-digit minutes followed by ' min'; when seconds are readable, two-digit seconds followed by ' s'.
1 h 03 min
